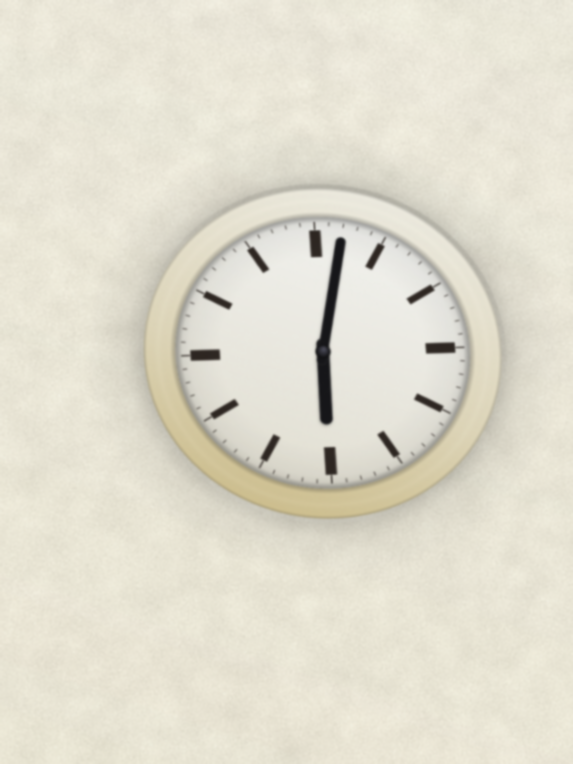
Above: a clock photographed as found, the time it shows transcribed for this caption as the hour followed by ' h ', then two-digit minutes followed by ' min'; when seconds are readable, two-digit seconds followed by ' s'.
6 h 02 min
